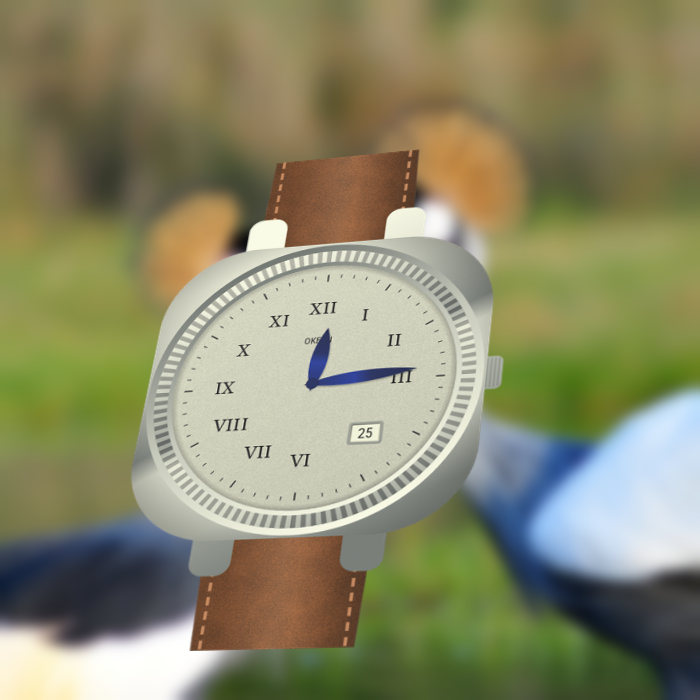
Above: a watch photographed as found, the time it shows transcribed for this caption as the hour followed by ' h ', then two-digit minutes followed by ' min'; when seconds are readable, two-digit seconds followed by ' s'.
12 h 14 min
